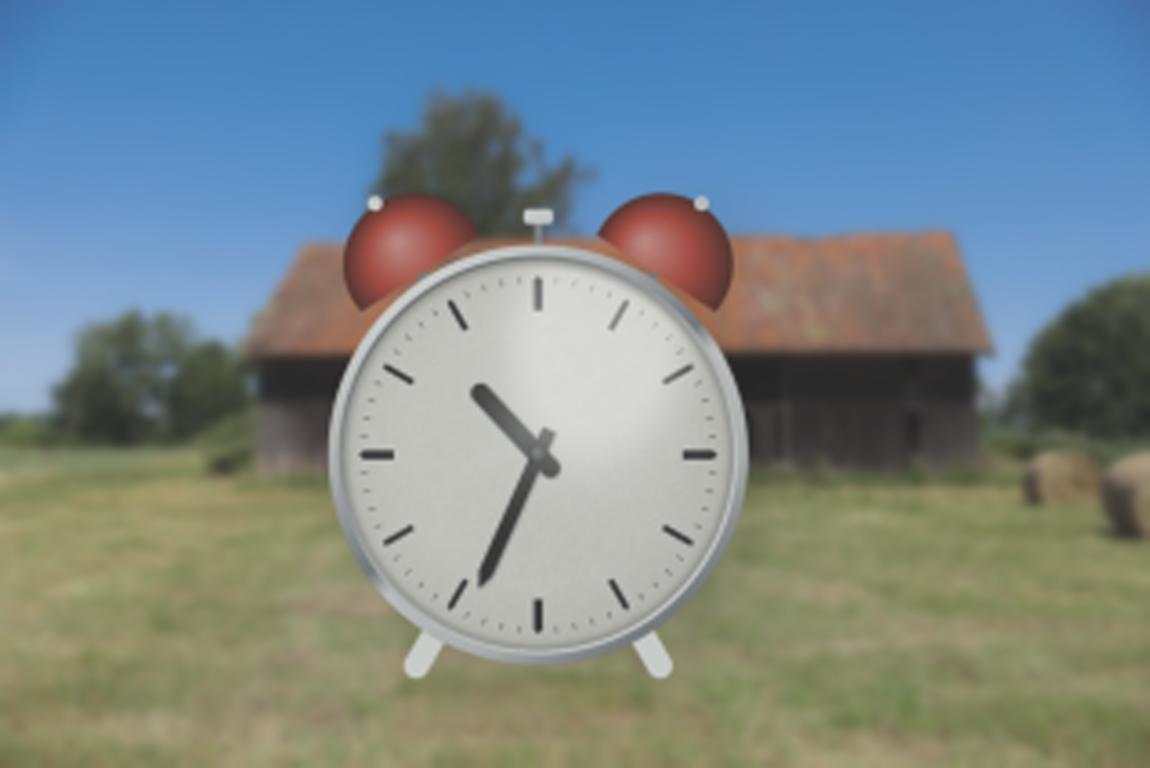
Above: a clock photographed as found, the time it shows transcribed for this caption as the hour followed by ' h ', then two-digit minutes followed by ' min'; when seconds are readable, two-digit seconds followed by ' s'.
10 h 34 min
